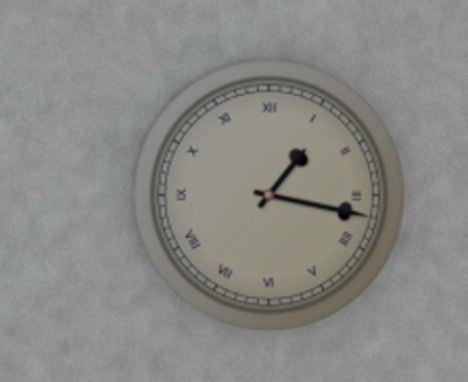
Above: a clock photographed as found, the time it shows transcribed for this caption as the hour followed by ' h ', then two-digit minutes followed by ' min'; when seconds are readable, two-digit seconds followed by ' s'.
1 h 17 min
